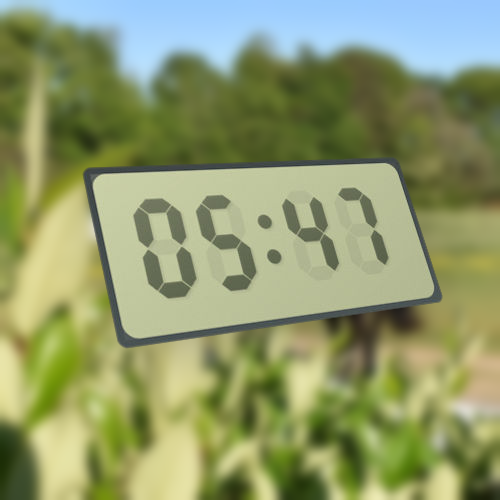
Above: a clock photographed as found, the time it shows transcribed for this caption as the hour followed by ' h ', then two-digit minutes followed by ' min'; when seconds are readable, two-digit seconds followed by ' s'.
5 h 47 min
